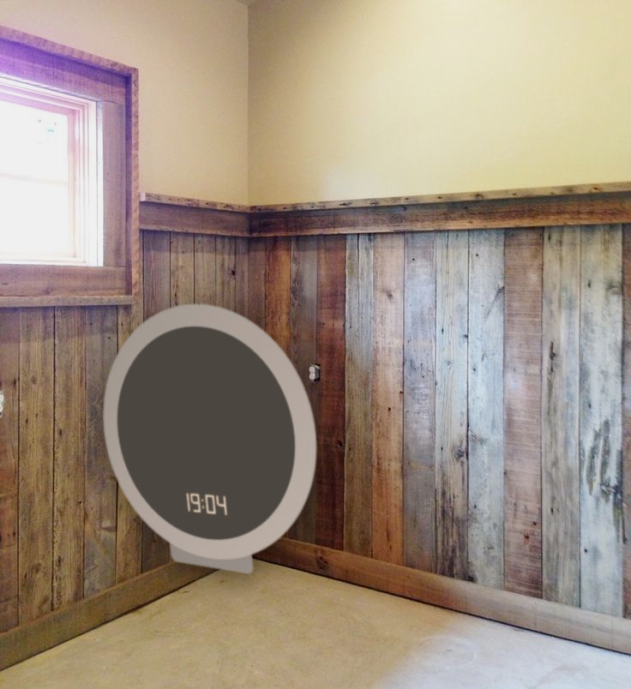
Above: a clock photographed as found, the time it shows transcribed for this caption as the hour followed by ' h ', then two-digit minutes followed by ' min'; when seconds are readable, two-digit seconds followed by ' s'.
19 h 04 min
